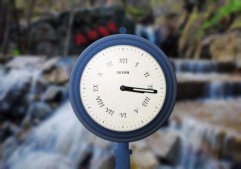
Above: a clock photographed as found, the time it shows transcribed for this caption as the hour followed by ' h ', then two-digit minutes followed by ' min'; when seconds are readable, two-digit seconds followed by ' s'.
3 h 16 min
